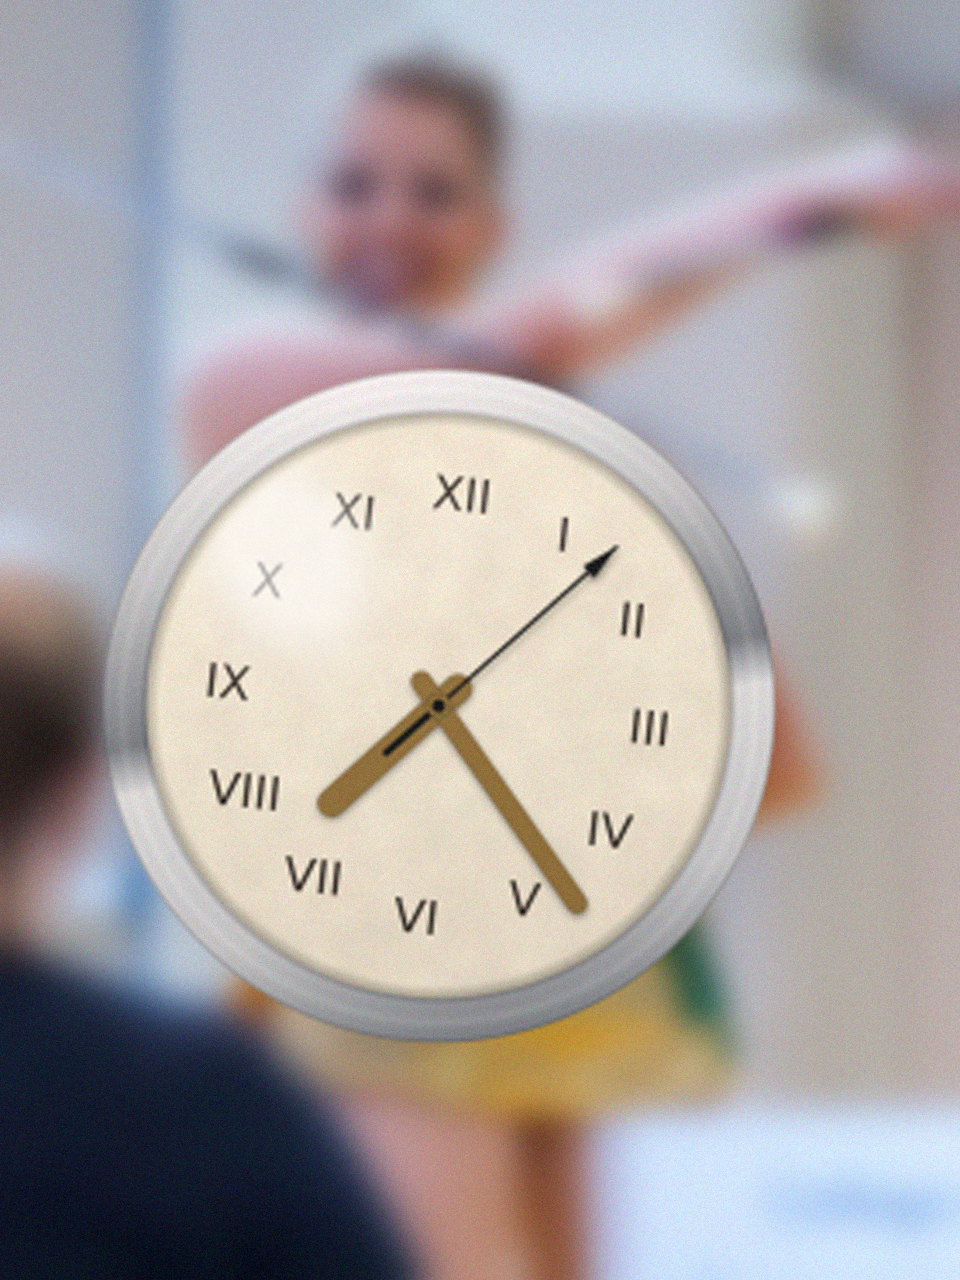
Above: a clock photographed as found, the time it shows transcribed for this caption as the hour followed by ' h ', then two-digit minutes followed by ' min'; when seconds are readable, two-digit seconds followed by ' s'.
7 h 23 min 07 s
